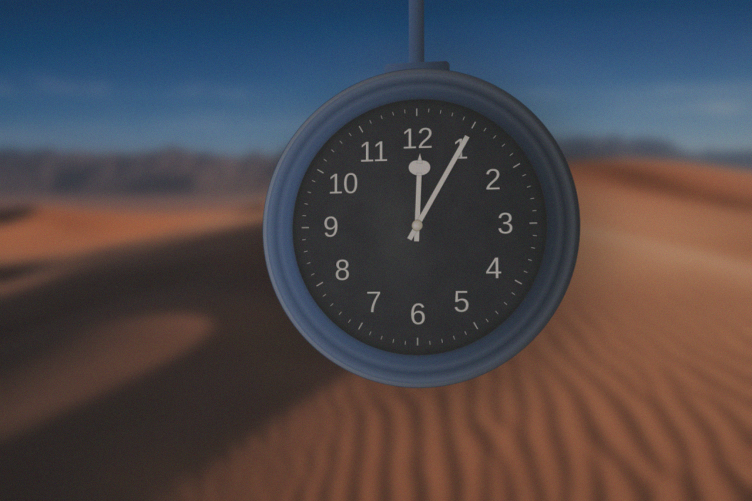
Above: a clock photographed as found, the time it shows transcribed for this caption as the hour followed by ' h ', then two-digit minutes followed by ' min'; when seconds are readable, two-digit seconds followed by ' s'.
12 h 05 min
